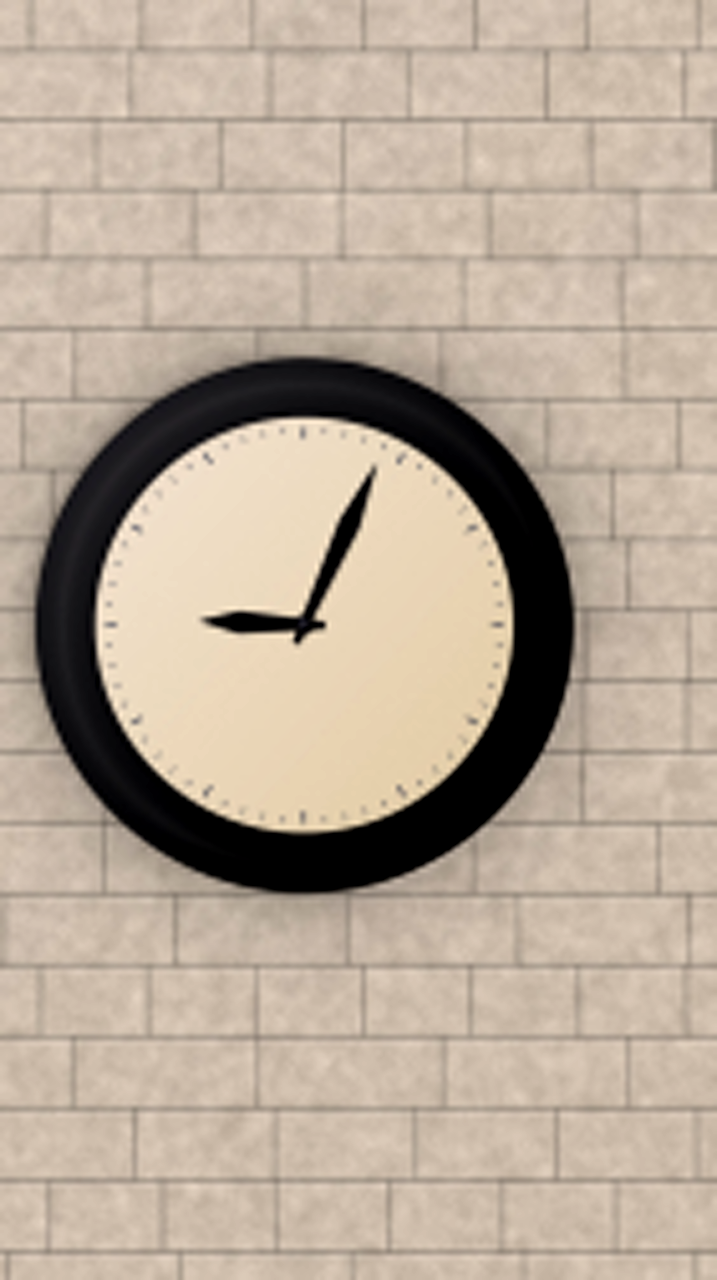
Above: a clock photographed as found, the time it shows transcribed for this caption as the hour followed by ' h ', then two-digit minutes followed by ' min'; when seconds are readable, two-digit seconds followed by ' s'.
9 h 04 min
